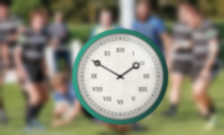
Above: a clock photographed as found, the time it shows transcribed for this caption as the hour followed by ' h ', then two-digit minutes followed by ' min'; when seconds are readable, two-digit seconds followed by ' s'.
1 h 50 min
